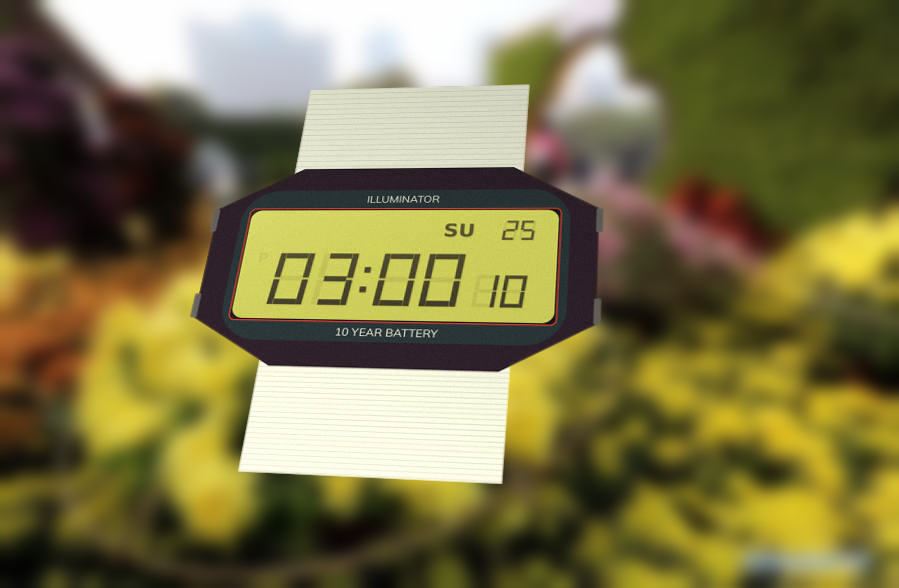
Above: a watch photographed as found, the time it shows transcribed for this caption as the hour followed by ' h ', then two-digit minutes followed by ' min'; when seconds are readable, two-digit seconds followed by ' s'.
3 h 00 min 10 s
